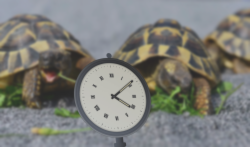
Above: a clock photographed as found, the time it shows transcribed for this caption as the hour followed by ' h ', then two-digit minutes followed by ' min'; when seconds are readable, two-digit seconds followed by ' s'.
4 h 09 min
